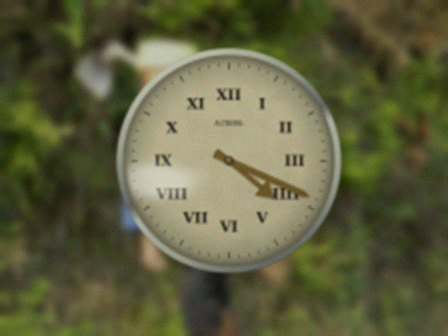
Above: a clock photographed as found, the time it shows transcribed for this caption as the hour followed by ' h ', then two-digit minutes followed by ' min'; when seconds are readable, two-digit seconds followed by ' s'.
4 h 19 min
